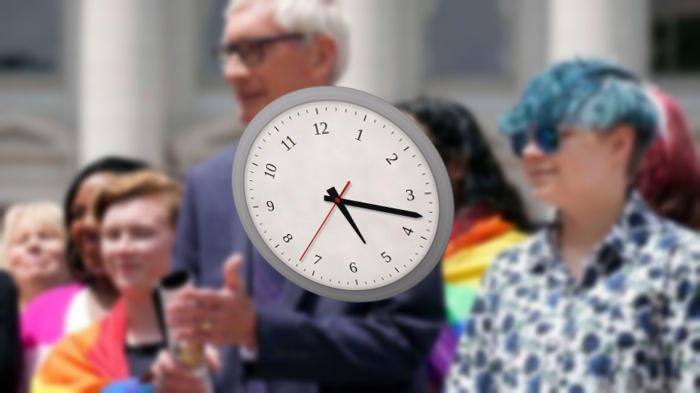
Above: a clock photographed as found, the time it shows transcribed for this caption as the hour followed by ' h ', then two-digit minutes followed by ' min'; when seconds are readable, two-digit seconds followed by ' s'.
5 h 17 min 37 s
